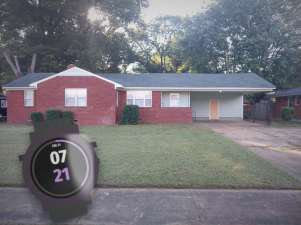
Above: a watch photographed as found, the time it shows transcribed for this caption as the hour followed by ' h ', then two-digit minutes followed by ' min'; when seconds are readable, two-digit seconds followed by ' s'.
7 h 21 min
